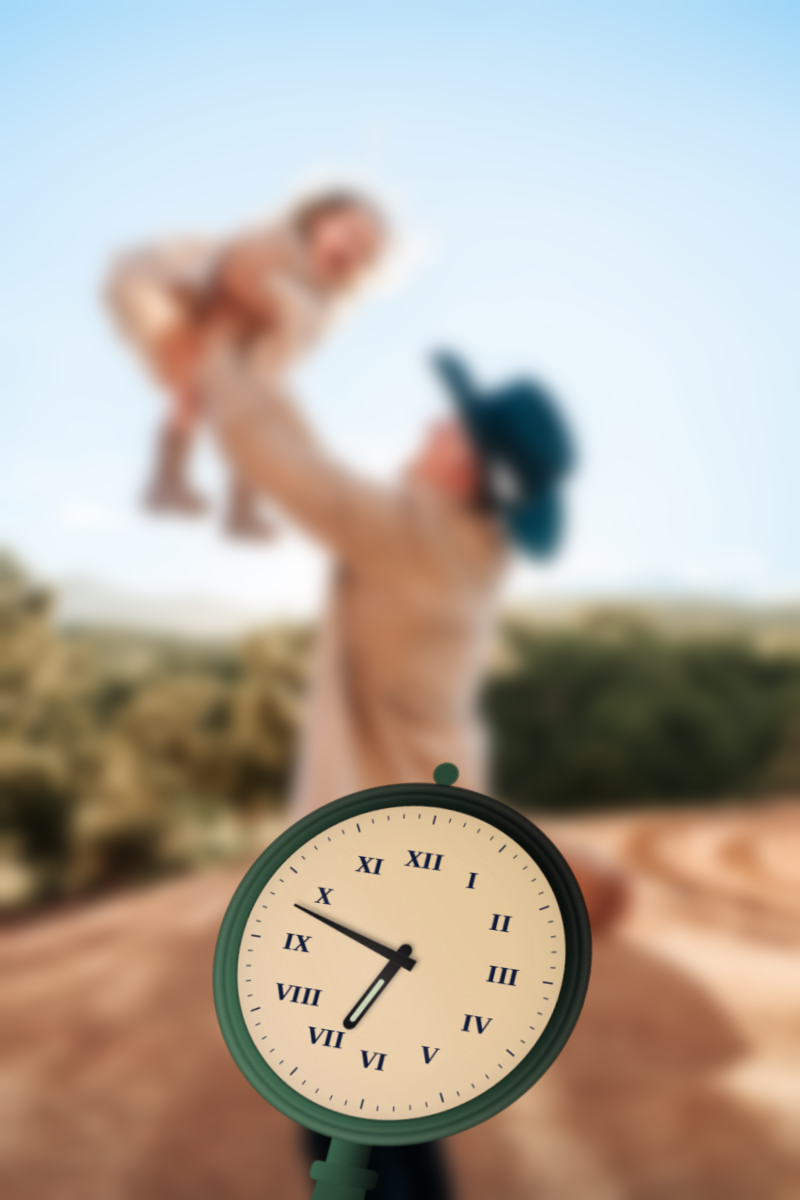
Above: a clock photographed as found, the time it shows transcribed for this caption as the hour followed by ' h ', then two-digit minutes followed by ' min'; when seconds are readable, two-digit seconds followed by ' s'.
6 h 48 min
